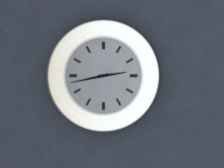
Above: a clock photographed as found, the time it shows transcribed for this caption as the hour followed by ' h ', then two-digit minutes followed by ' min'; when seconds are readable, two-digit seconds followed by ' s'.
2 h 43 min
